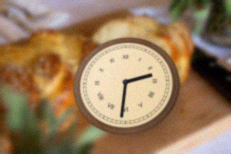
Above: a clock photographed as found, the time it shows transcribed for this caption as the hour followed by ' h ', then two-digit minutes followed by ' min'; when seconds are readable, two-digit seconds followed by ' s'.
2 h 31 min
